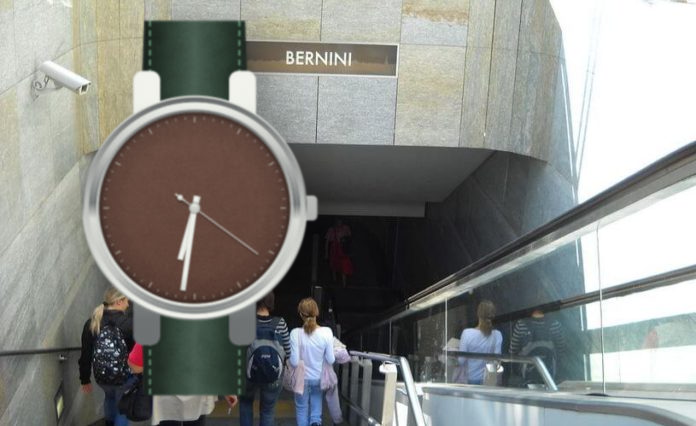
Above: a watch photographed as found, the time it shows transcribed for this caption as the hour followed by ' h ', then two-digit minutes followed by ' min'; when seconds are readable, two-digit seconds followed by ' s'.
6 h 31 min 21 s
